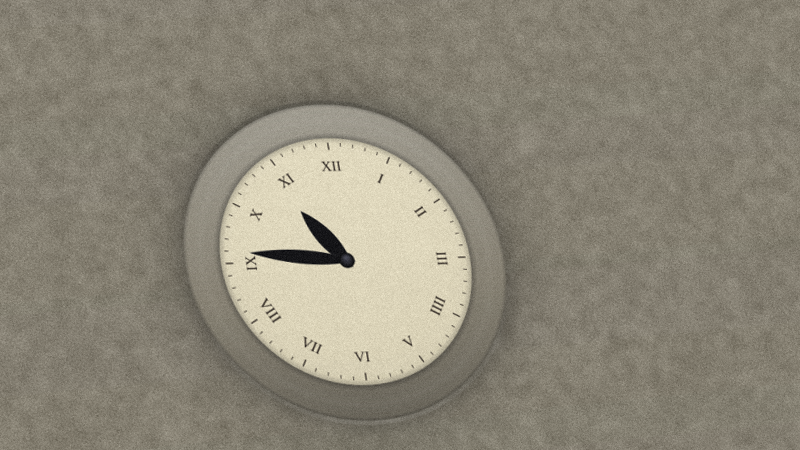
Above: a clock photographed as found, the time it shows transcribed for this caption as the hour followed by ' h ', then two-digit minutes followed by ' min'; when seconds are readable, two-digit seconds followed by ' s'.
10 h 46 min
